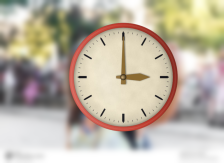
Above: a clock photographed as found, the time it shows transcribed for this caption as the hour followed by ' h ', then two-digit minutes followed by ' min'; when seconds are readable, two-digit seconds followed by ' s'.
3 h 00 min
